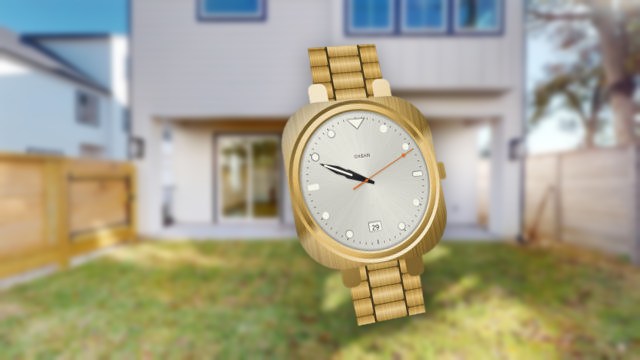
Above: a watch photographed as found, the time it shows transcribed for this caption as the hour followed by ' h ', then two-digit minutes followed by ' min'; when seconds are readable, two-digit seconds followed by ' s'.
9 h 49 min 11 s
